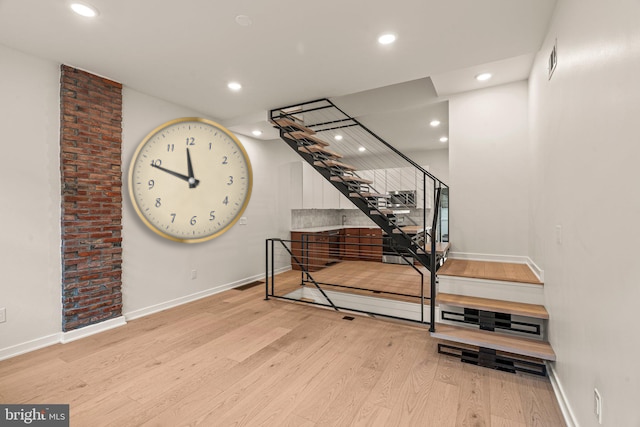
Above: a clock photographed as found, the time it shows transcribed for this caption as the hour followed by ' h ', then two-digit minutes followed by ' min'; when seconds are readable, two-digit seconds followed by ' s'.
11 h 49 min
